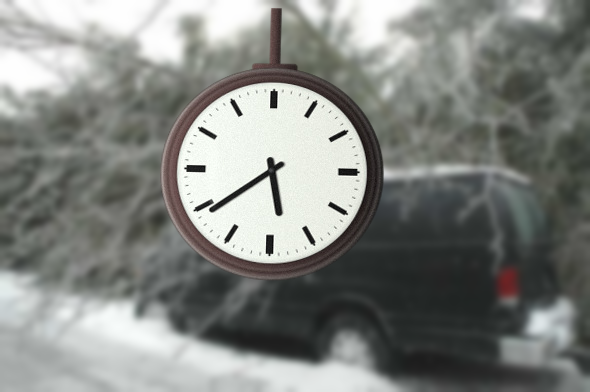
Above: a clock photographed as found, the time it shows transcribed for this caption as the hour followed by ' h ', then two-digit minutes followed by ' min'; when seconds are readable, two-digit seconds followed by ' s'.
5 h 39 min
